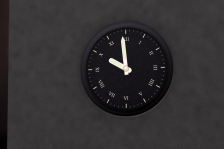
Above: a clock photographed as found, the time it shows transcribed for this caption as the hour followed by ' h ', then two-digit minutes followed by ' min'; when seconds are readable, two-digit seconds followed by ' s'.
9 h 59 min
